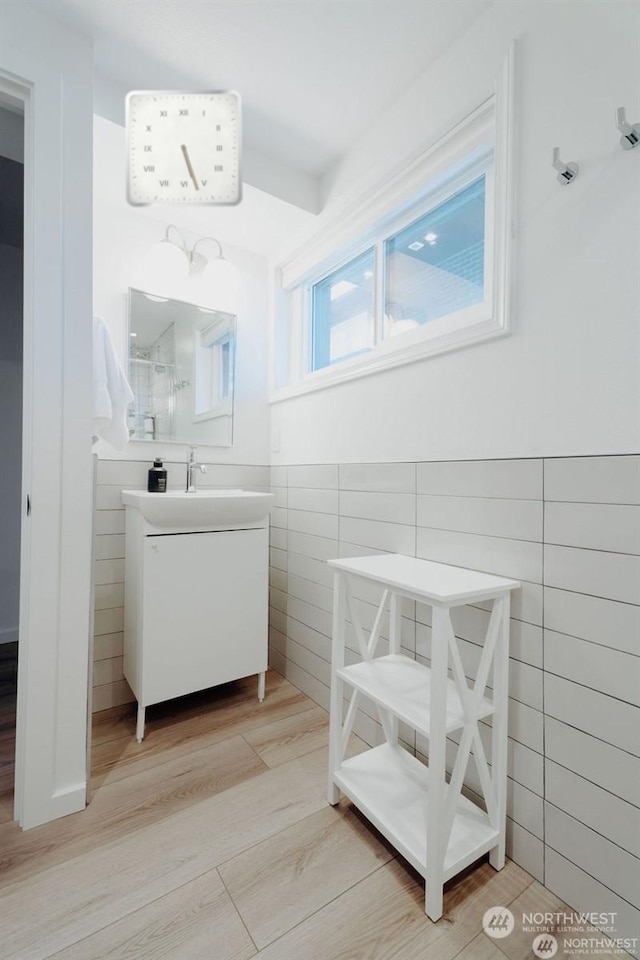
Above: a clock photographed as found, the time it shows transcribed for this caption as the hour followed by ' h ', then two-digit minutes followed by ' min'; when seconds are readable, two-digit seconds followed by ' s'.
5 h 27 min
